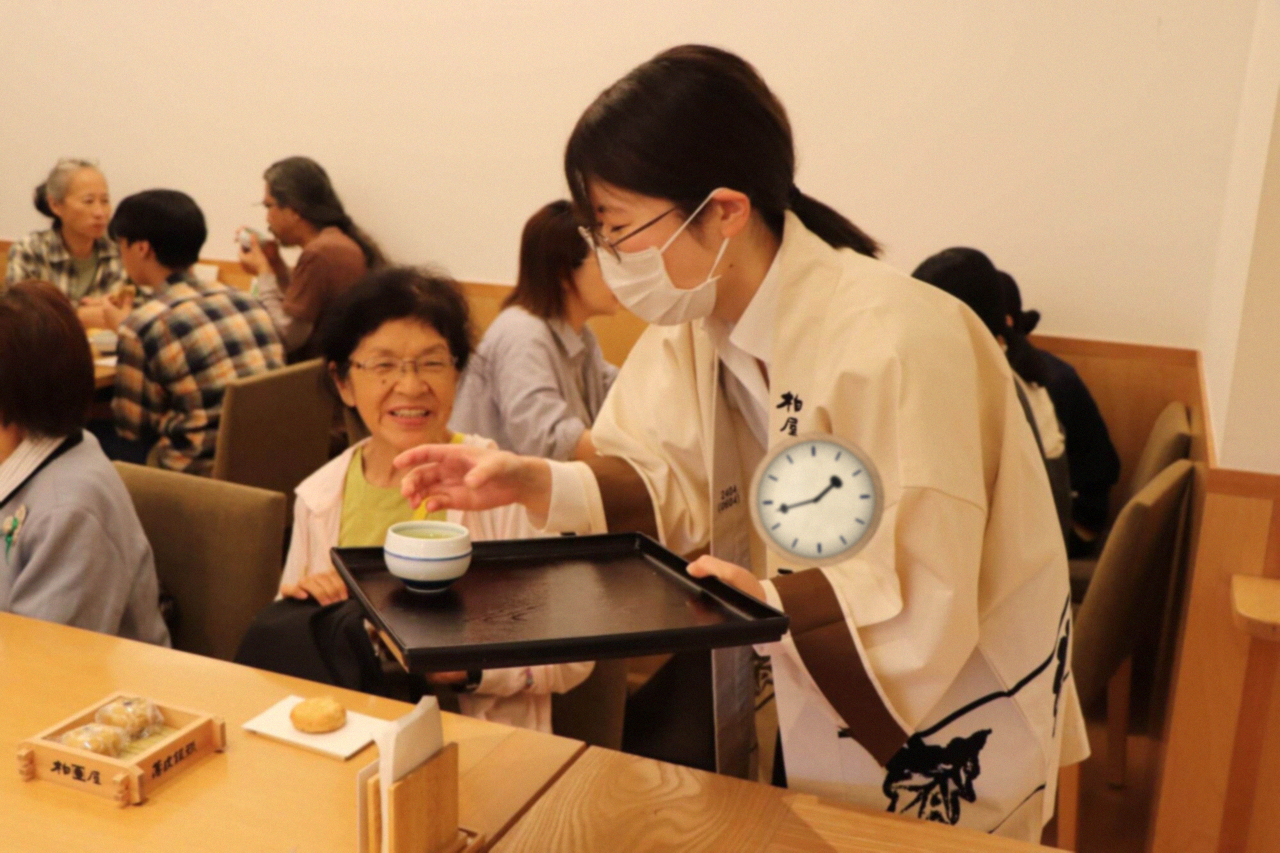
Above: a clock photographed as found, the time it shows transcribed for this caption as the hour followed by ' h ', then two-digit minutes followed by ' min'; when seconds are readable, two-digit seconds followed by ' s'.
1 h 43 min
